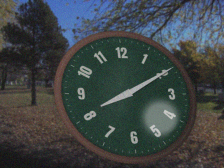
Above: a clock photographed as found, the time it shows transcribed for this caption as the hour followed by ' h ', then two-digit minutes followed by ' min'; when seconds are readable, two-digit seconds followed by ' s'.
8 h 10 min
